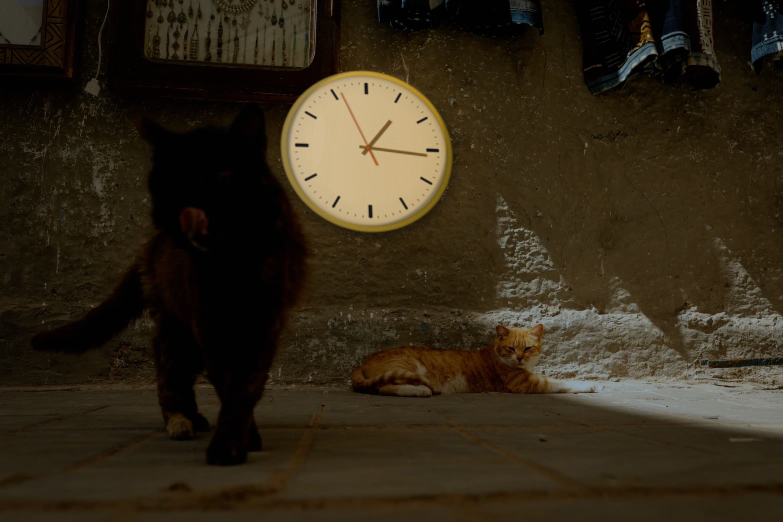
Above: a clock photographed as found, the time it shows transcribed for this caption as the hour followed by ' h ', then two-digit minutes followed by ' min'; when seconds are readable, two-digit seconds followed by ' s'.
1 h 15 min 56 s
